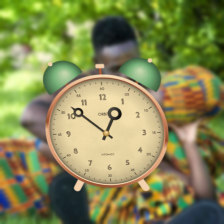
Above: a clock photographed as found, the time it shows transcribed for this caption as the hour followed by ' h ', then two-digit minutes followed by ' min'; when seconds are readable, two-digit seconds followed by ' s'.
12 h 52 min
